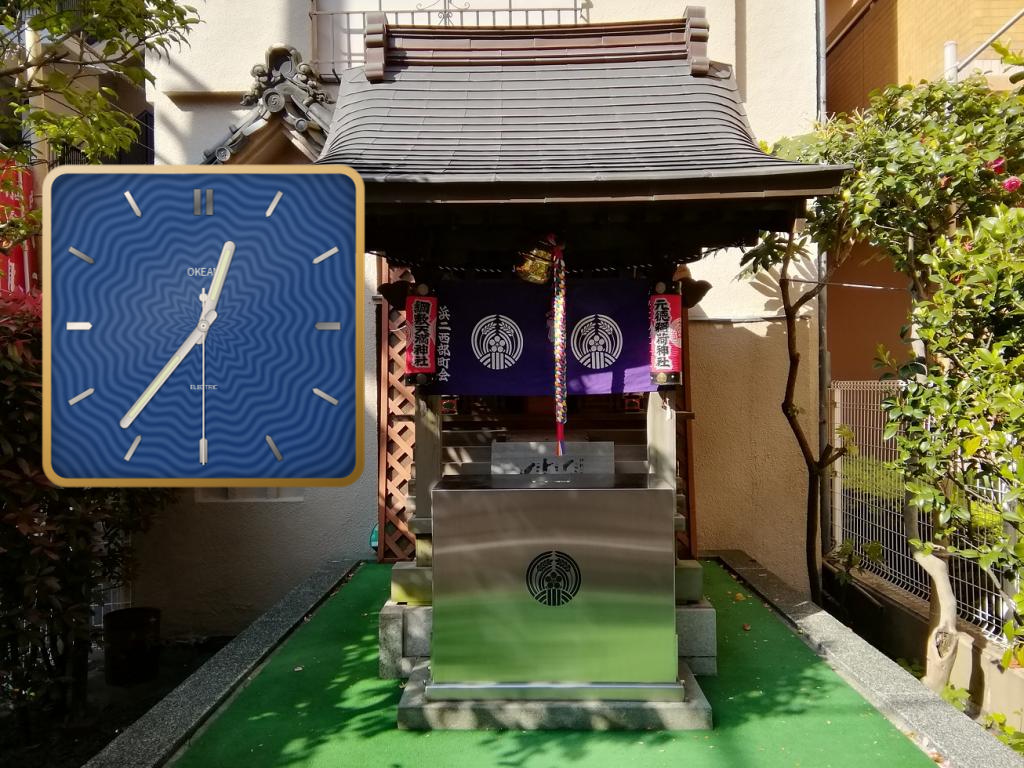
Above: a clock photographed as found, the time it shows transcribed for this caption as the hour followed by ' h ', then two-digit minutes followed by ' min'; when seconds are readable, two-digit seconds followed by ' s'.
12 h 36 min 30 s
